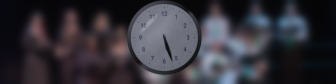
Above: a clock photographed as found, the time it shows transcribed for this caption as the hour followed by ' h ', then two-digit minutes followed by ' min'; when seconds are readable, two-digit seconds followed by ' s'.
5 h 27 min
